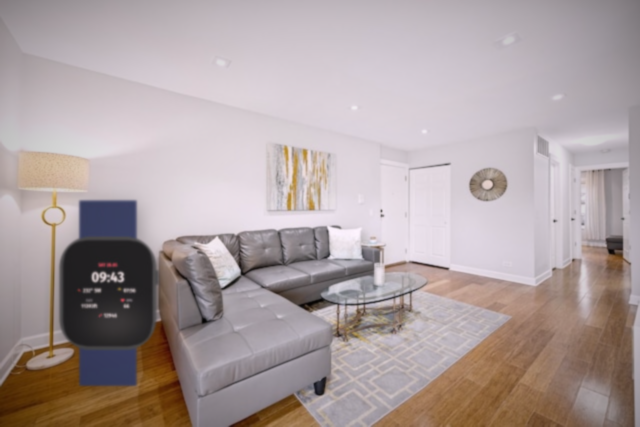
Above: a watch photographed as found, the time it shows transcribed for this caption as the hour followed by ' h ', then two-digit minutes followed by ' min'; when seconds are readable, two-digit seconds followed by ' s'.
9 h 43 min
